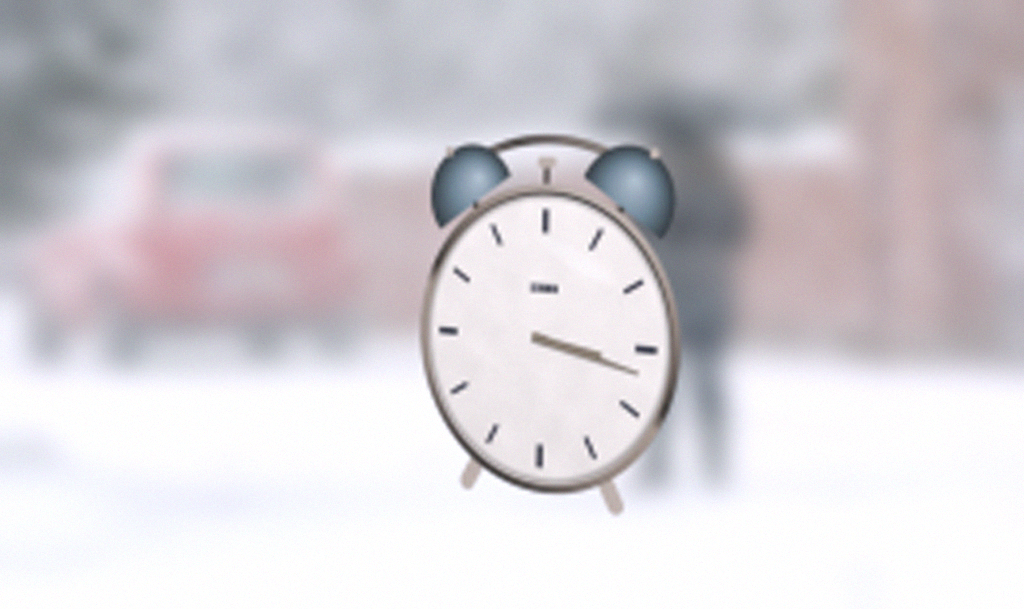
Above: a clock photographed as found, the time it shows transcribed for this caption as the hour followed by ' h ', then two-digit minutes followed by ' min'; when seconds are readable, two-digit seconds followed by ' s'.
3 h 17 min
